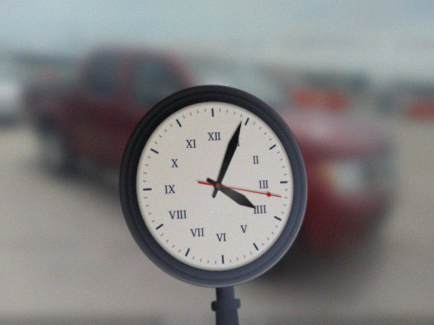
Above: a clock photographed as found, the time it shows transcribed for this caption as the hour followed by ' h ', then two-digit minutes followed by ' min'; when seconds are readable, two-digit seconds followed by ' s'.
4 h 04 min 17 s
